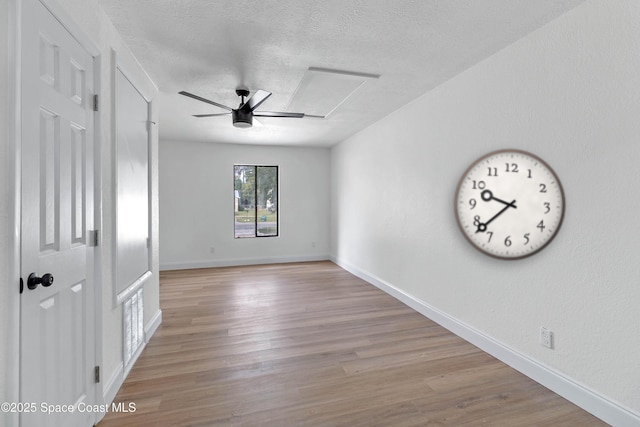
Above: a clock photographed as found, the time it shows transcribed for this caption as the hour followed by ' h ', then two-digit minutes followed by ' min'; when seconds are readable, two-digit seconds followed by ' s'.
9 h 38 min
